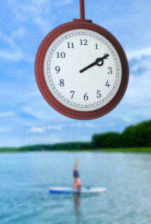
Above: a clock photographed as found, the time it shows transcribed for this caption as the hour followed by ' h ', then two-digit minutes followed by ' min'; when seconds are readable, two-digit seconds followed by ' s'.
2 h 10 min
